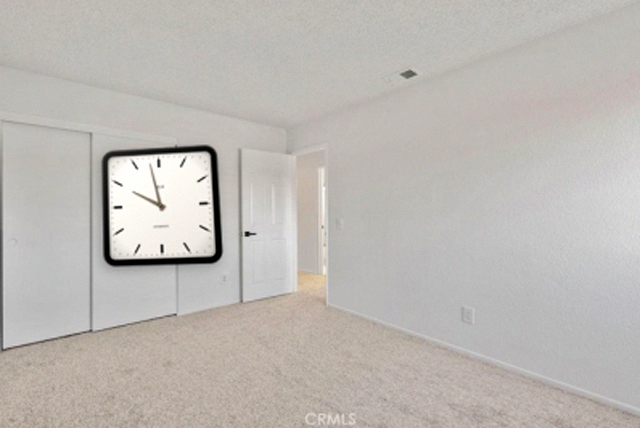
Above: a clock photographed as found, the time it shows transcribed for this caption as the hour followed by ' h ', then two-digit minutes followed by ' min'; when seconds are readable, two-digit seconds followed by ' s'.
9 h 58 min
